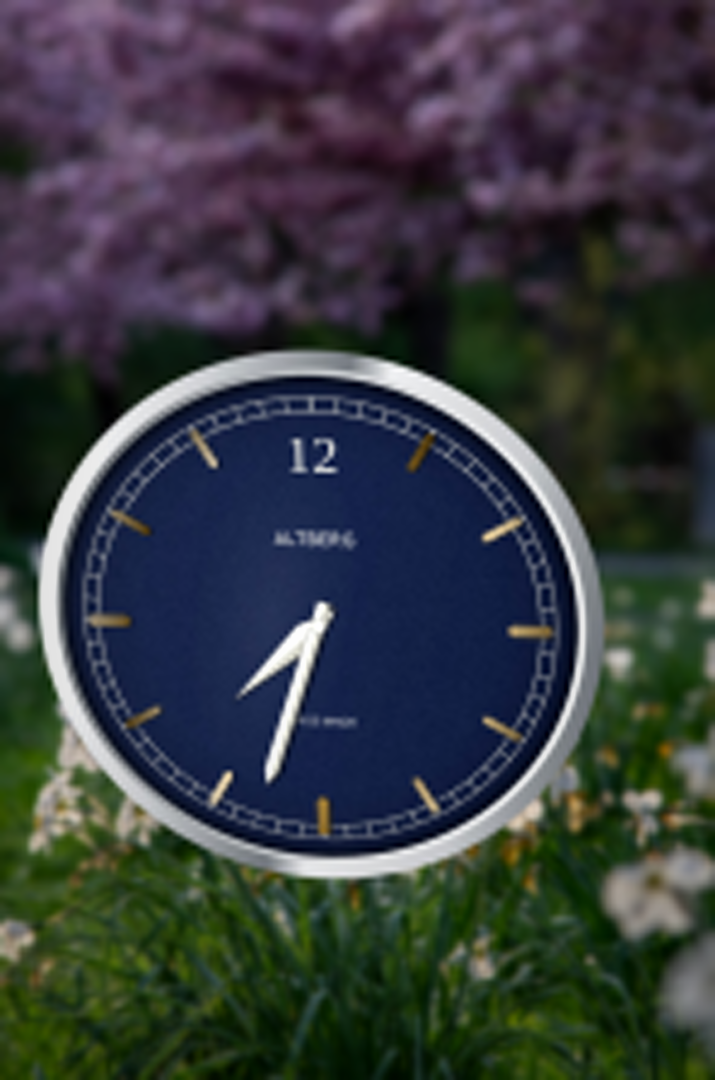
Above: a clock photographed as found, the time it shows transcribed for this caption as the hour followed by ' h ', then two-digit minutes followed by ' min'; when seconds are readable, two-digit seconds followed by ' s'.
7 h 33 min
